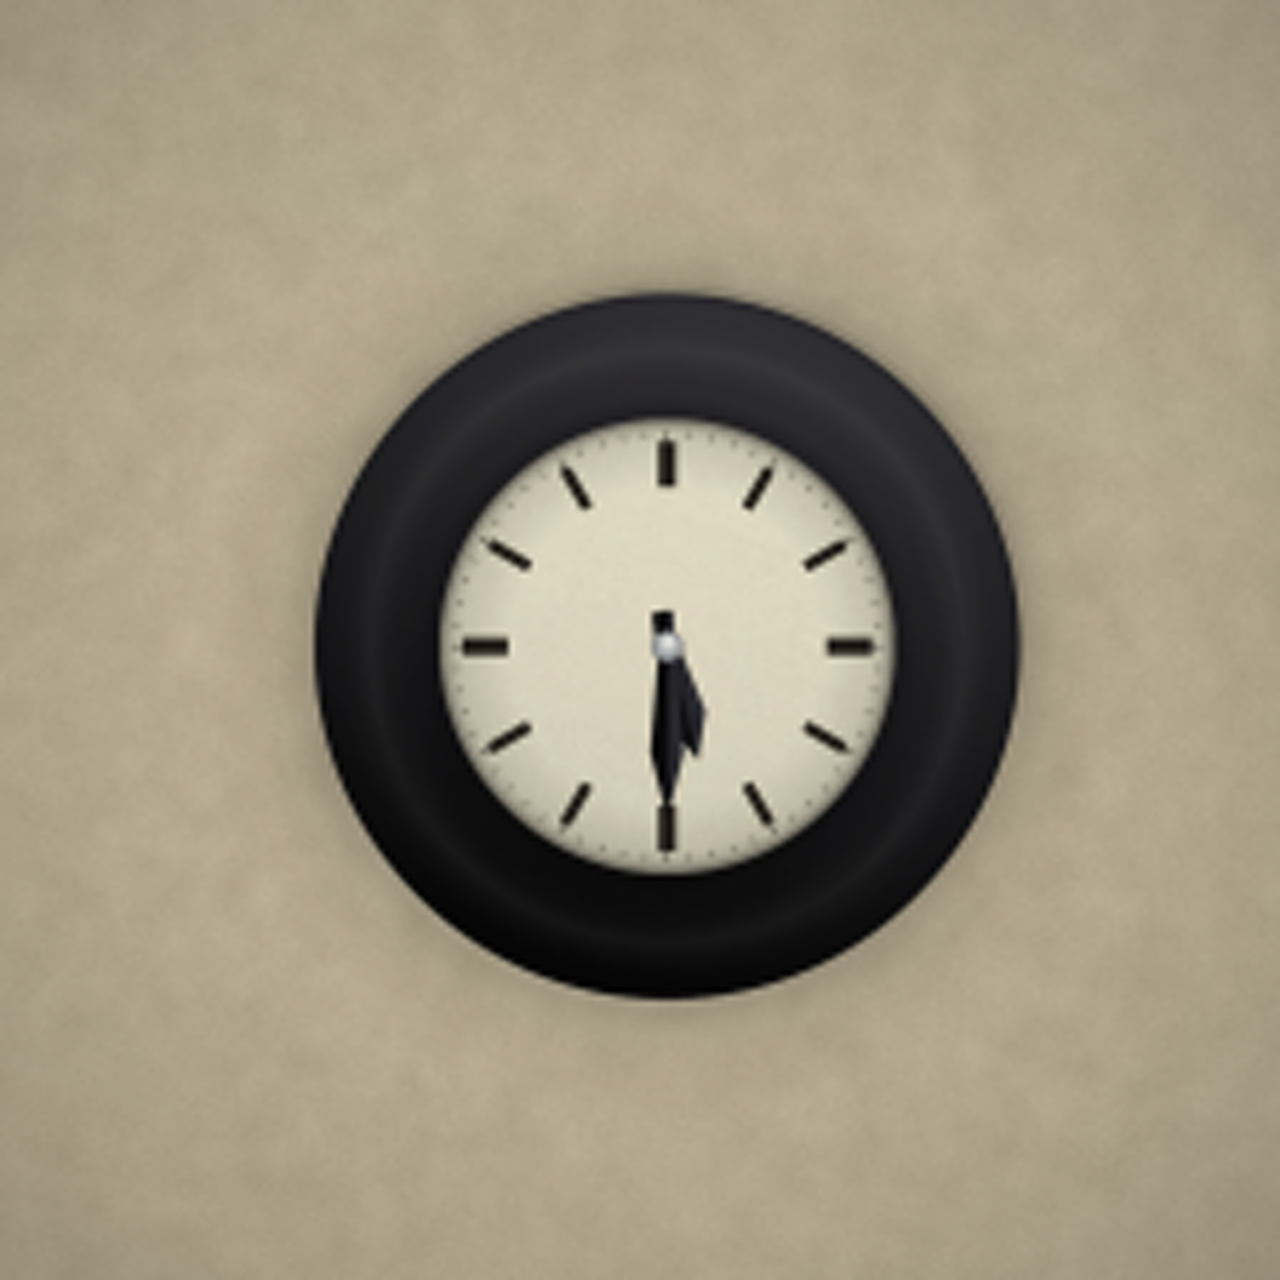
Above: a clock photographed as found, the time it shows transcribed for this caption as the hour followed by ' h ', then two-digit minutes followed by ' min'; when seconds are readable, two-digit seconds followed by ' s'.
5 h 30 min
